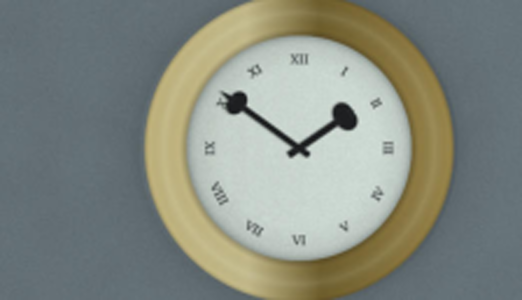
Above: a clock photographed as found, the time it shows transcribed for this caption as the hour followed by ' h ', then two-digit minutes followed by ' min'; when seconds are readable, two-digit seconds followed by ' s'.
1 h 51 min
